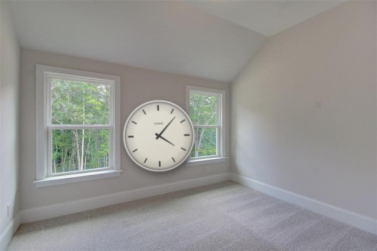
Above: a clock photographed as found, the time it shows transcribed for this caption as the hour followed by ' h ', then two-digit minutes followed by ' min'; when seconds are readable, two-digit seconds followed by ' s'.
4 h 07 min
